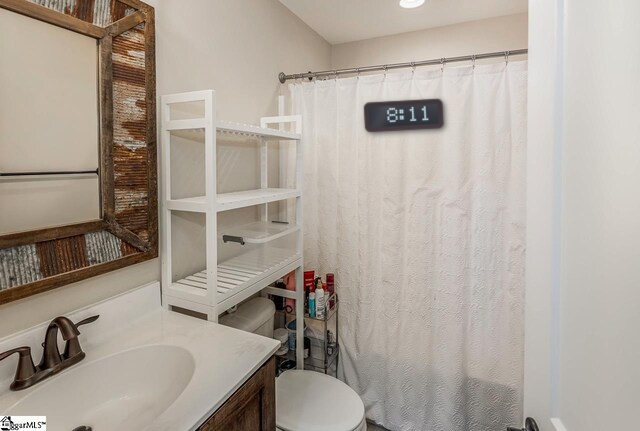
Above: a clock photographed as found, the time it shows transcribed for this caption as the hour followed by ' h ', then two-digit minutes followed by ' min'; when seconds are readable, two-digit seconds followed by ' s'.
8 h 11 min
